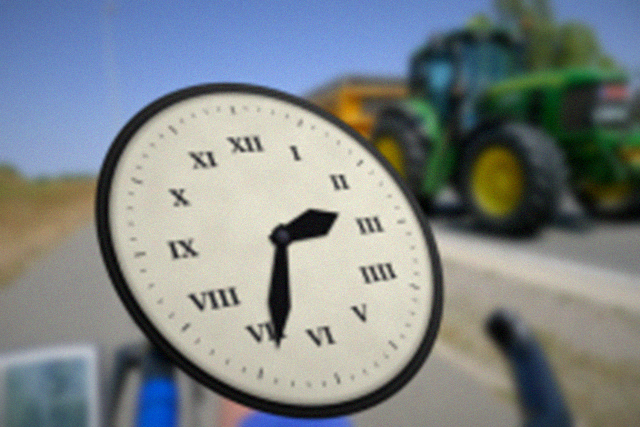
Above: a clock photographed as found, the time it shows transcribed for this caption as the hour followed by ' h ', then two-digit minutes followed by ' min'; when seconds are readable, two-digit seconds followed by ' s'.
2 h 34 min
